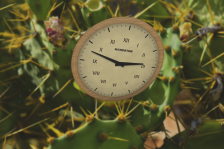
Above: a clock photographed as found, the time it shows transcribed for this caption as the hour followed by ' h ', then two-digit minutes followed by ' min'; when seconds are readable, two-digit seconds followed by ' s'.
2 h 48 min
